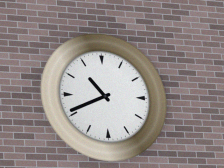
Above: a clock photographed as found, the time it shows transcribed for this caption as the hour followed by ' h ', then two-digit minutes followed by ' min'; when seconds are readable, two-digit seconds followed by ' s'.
10 h 41 min
